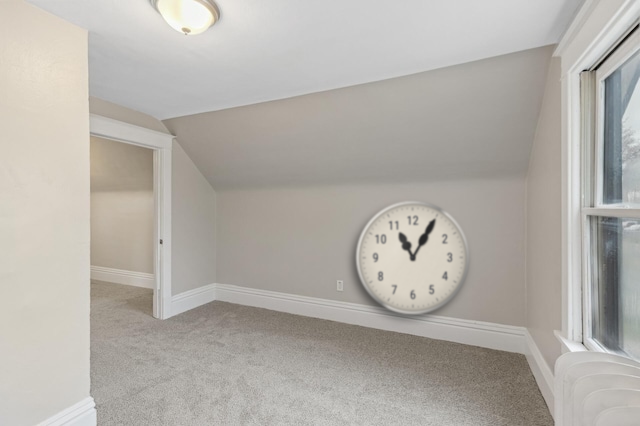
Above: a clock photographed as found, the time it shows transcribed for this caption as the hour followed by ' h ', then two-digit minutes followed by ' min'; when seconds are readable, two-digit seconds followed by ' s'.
11 h 05 min
